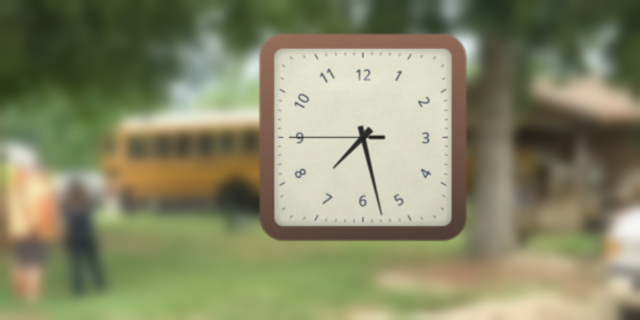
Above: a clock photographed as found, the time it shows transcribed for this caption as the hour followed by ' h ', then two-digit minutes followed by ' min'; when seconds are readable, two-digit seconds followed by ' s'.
7 h 27 min 45 s
